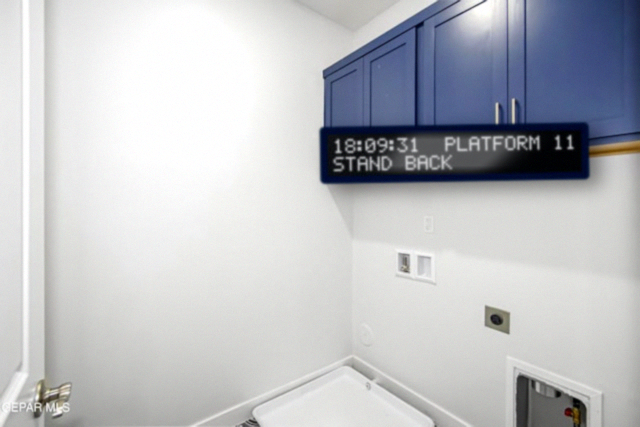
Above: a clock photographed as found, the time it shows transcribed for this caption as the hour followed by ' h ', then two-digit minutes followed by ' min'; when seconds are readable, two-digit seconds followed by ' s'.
18 h 09 min 31 s
